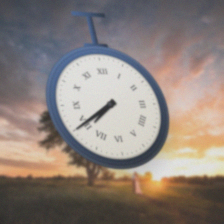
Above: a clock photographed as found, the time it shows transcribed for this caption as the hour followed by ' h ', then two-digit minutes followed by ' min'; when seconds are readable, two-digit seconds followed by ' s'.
7 h 40 min
